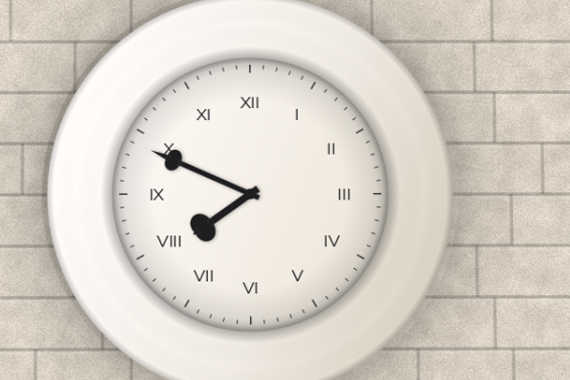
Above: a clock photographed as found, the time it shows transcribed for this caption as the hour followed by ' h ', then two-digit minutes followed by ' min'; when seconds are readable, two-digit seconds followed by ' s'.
7 h 49 min
